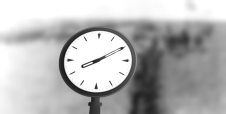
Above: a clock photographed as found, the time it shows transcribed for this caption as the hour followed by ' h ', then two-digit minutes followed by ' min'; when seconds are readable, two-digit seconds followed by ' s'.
8 h 10 min
